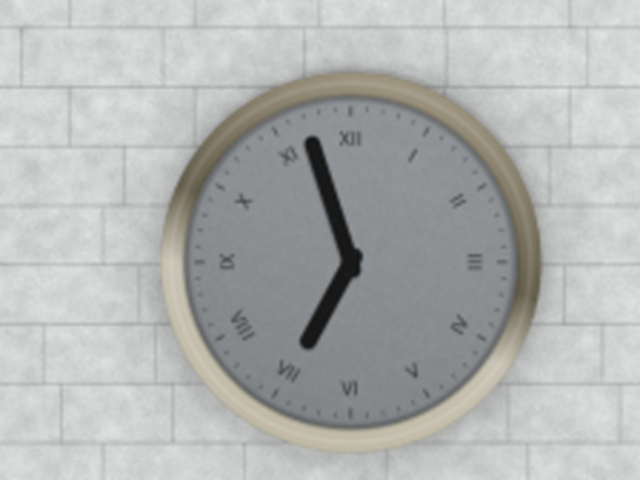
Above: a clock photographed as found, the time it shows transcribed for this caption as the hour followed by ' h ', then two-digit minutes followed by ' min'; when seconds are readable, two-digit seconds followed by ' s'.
6 h 57 min
